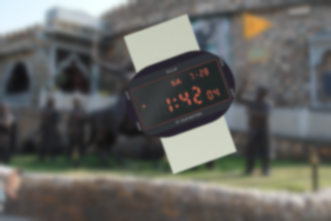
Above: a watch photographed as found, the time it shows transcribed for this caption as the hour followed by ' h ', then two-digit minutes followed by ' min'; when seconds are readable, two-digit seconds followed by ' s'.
1 h 42 min
